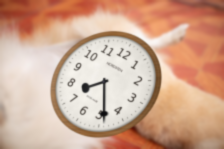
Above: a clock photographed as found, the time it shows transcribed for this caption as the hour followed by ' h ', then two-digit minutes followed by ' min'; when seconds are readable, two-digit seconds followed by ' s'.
7 h 24 min
